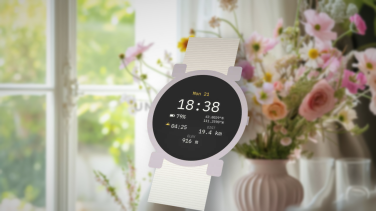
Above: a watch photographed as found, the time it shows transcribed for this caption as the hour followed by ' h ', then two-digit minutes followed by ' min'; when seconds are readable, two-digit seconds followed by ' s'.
18 h 38 min
